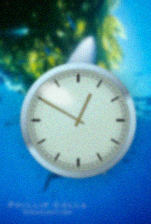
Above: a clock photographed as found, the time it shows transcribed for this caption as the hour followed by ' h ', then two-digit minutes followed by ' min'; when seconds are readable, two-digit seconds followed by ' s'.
12 h 50 min
